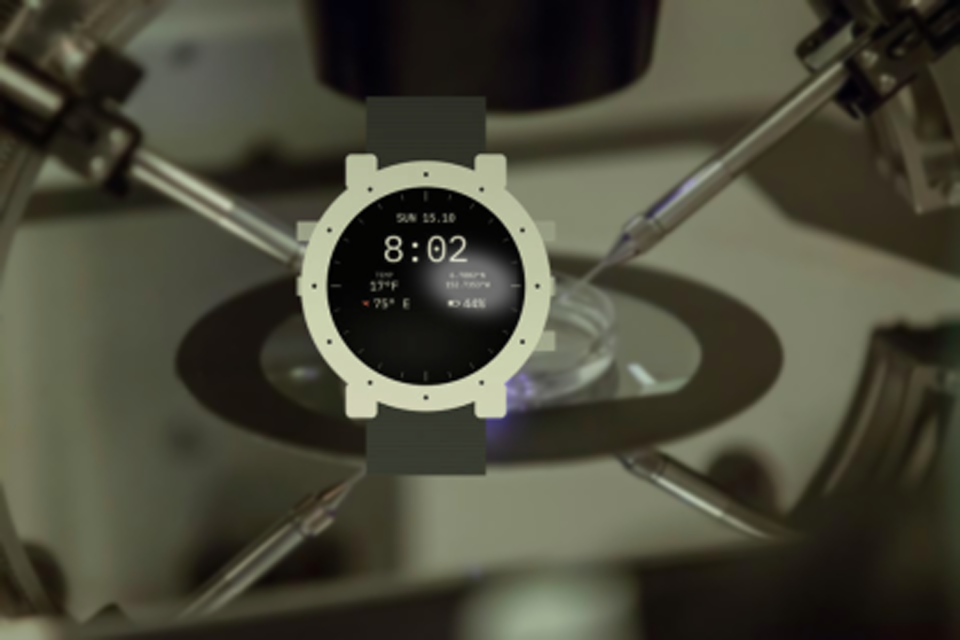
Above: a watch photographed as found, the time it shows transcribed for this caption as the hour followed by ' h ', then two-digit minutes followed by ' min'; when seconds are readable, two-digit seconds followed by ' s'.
8 h 02 min
